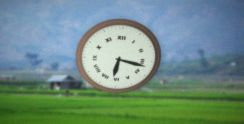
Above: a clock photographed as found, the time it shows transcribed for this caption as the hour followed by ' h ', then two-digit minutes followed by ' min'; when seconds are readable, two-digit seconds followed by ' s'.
6 h 17 min
